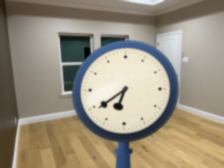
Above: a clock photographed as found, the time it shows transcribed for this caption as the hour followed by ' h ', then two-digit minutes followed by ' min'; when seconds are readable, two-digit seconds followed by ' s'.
6 h 39 min
